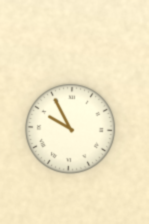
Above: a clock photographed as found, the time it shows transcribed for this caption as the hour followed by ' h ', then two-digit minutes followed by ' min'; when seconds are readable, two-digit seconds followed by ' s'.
9 h 55 min
